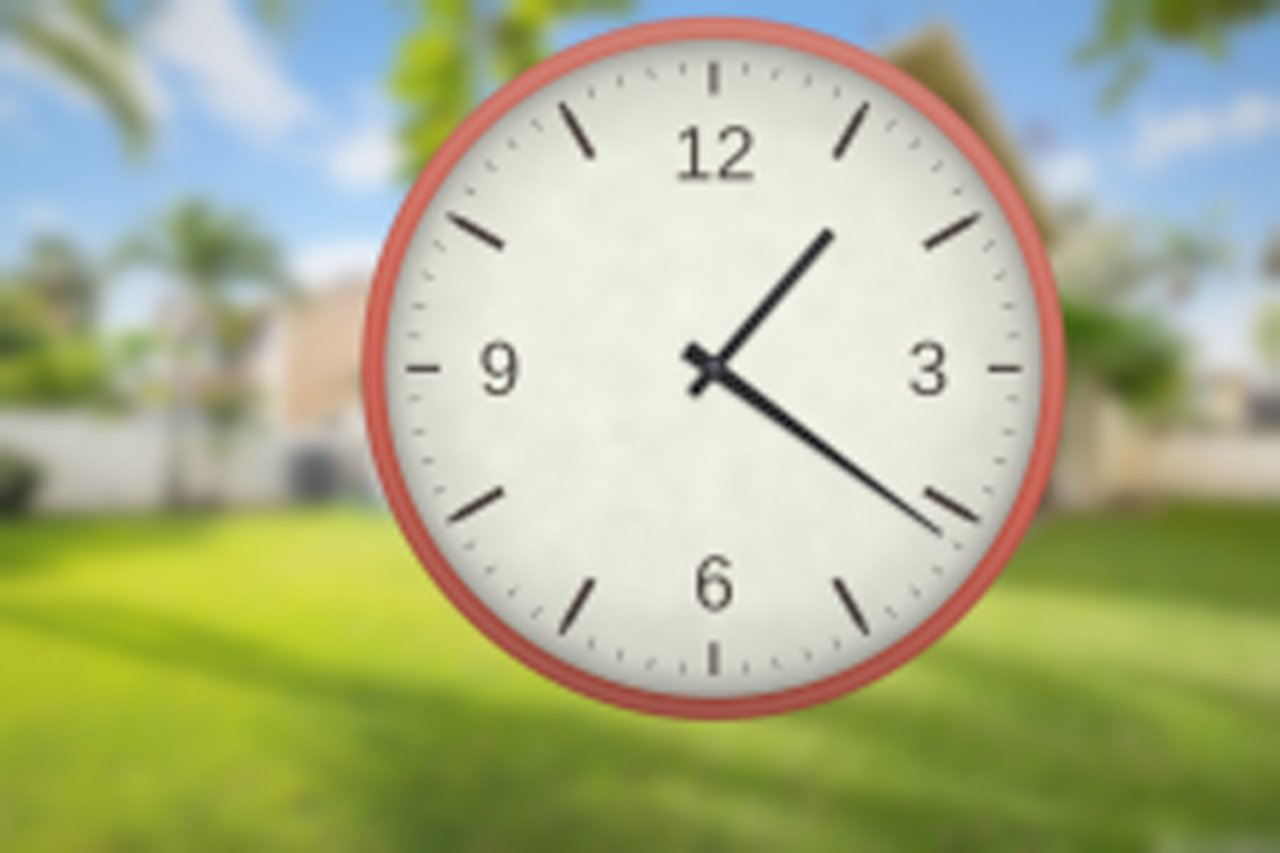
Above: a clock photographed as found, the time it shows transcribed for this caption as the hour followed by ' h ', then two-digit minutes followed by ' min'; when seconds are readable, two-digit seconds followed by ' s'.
1 h 21 min
